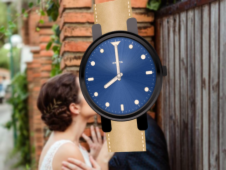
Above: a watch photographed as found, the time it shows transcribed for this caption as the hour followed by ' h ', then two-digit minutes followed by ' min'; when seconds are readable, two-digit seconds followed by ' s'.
8 h 00 min
